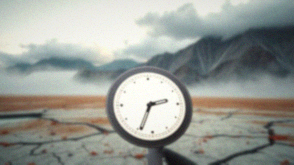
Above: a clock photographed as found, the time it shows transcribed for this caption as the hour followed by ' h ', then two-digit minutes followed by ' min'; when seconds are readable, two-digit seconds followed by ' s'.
2 h 34 min
